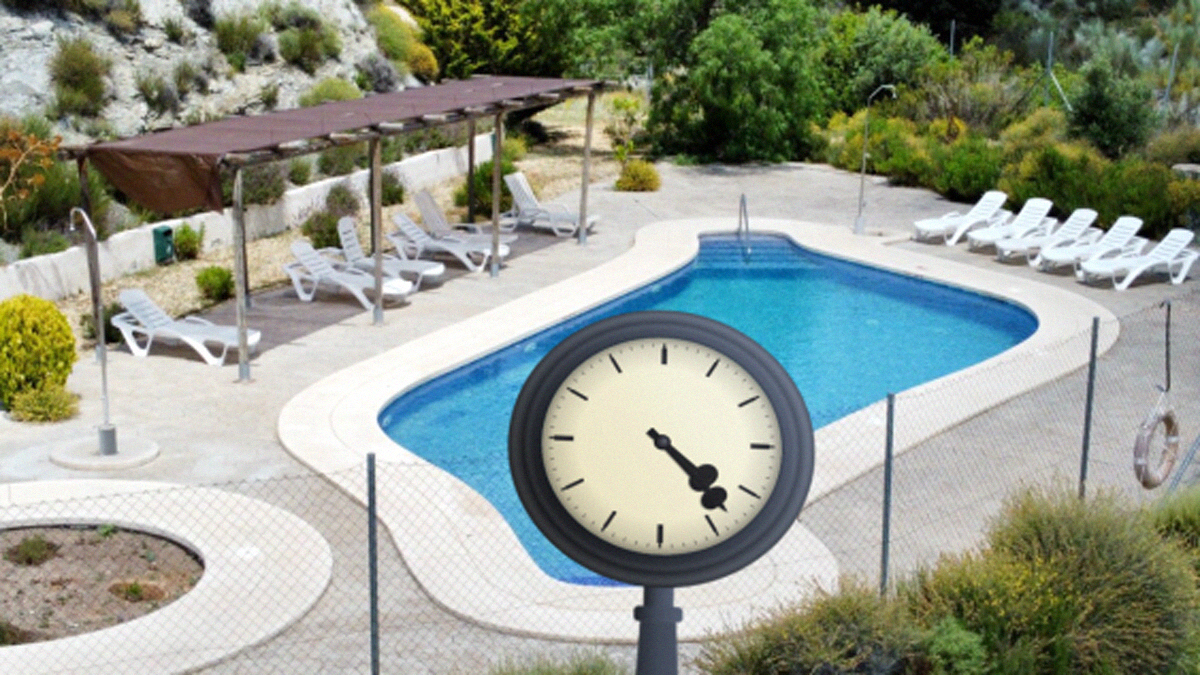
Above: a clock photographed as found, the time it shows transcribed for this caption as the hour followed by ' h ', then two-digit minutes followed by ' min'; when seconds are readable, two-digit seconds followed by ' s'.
4 h 23 min
